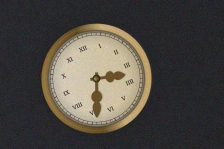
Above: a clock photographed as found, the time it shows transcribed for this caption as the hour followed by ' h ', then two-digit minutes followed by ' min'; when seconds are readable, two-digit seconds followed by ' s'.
3 h 34 min
